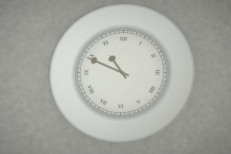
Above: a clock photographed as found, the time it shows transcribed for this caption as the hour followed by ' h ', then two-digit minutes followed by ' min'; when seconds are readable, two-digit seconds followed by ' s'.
10 h 49 min
